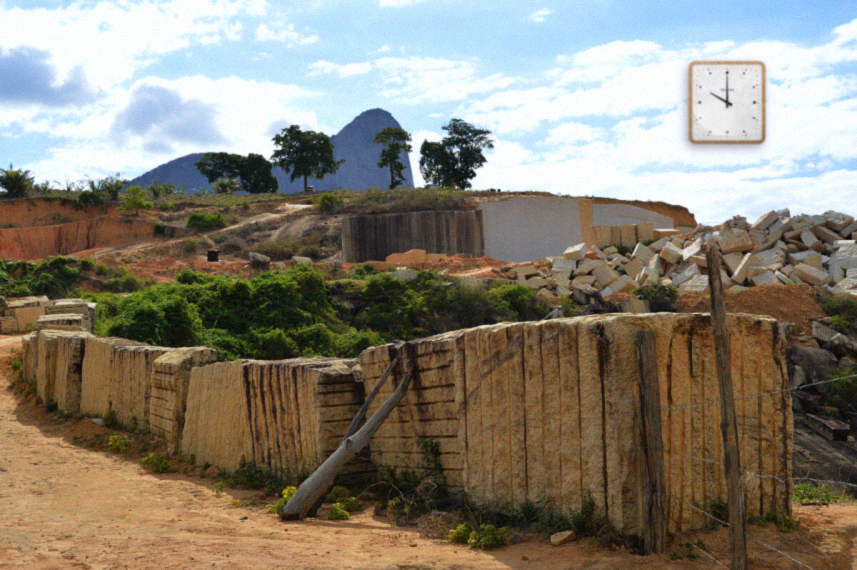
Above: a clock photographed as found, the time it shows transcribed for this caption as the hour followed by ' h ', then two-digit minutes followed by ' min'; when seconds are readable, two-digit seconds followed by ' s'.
10 h 00 min
